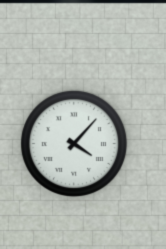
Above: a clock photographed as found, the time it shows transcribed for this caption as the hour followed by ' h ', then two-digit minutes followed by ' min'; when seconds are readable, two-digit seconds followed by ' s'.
4 h 07 min
